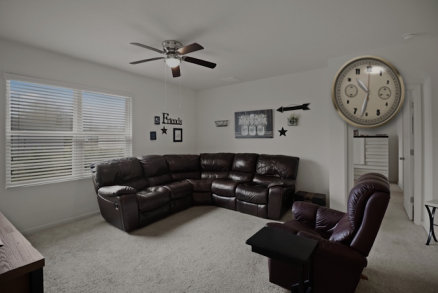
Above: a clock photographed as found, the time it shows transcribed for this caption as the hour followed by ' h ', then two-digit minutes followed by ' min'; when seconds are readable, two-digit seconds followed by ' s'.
10 h 32 min
